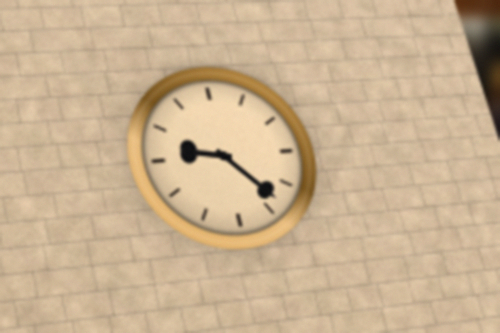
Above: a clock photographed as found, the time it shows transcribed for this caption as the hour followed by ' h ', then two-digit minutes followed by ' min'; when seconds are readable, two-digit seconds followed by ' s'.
9 h 23 min
